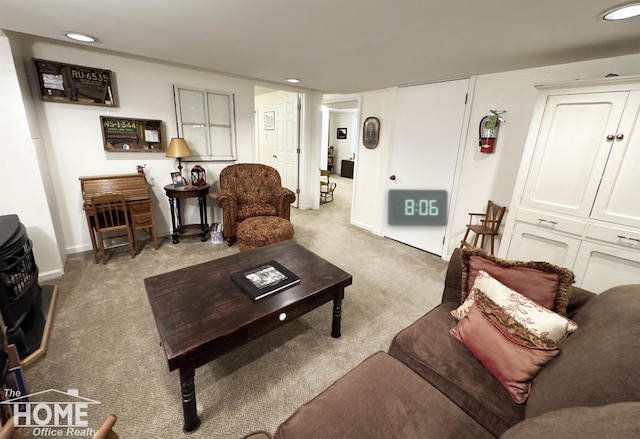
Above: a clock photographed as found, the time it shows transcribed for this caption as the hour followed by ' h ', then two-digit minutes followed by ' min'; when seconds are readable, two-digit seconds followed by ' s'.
8 h 06 min
